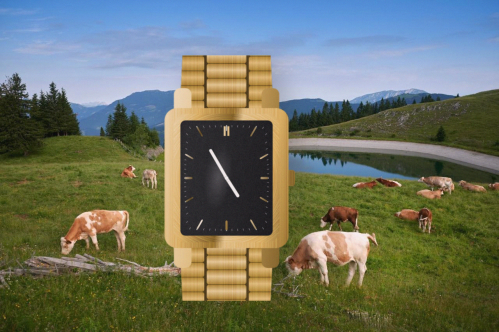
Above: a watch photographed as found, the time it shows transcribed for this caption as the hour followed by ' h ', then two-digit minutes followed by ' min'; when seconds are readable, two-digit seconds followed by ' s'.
4 h 55 min
